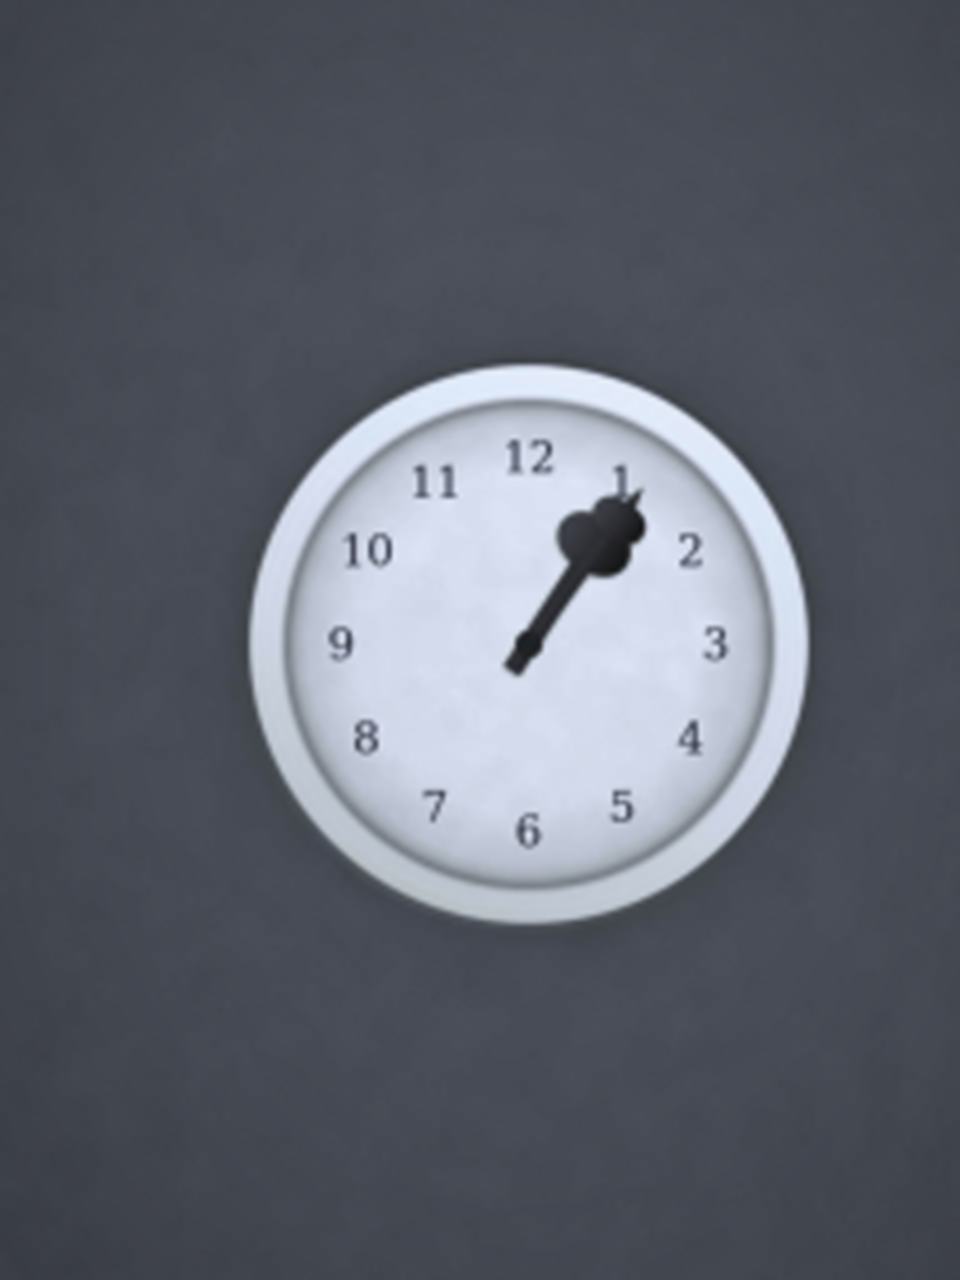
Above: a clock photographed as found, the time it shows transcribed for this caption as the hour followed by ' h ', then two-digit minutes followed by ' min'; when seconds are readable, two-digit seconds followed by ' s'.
1 h 06 min
